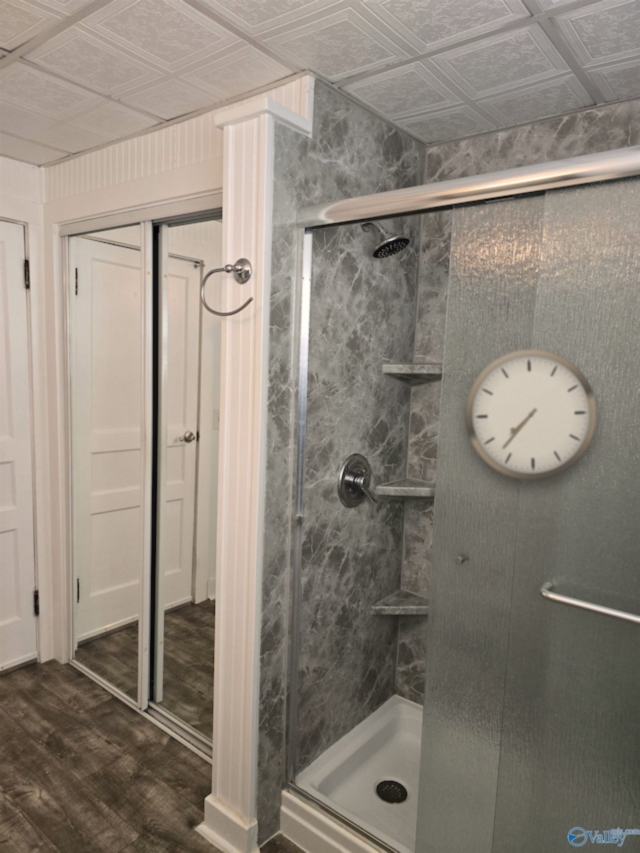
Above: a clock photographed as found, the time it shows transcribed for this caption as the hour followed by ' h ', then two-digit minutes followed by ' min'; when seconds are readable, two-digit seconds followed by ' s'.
7 h 37 min
